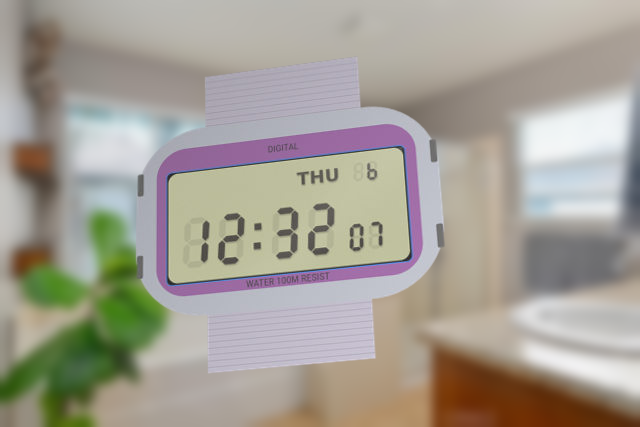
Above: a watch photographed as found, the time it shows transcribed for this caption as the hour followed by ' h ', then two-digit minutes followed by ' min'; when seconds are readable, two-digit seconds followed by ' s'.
12 h 32 min 07 s
